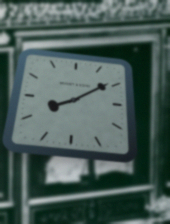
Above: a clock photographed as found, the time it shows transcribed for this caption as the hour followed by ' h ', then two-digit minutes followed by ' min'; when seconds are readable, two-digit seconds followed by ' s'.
8 h 09 min
